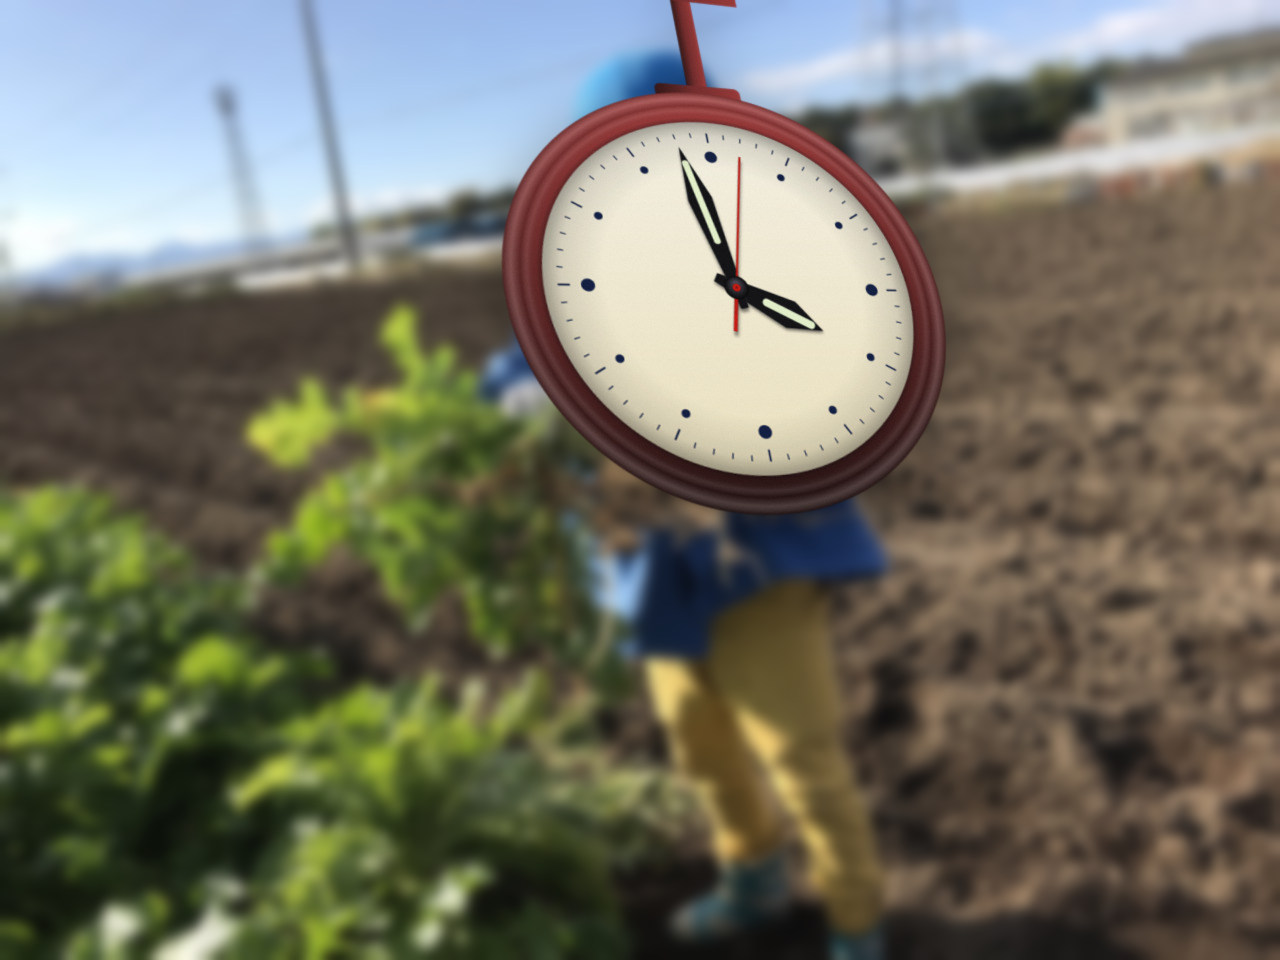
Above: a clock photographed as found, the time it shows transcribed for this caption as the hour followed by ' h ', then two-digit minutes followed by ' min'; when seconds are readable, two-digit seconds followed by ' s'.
3 h 58 min 02 s
